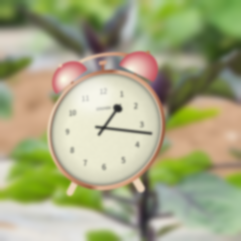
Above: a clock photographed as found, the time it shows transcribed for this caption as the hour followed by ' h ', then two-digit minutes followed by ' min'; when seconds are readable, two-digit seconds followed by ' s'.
1 h 17 min
